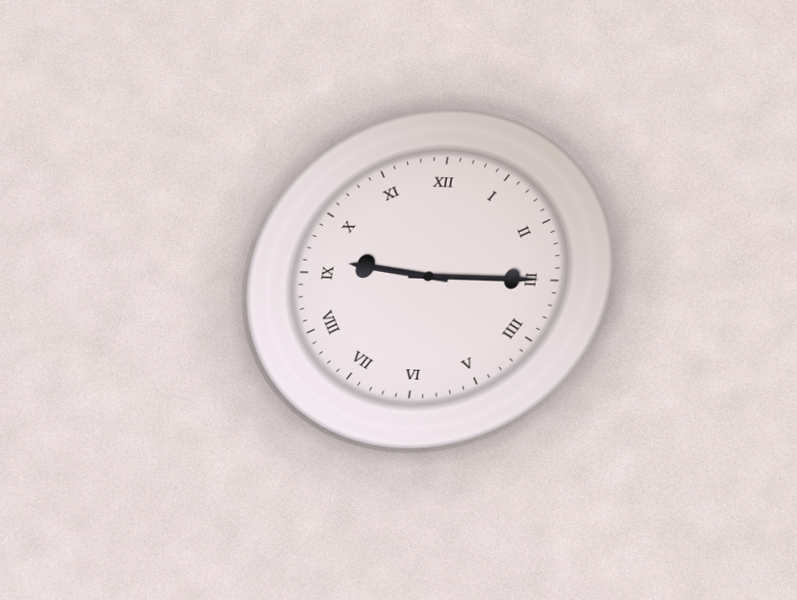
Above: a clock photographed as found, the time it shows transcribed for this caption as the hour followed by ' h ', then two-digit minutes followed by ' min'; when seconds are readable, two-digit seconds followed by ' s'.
9 h 15 min
